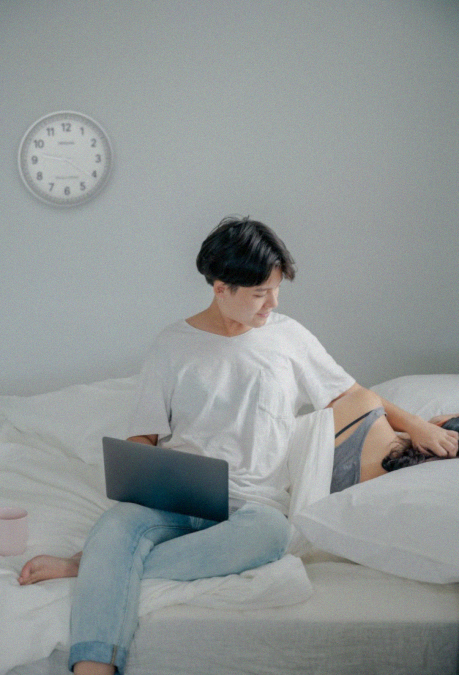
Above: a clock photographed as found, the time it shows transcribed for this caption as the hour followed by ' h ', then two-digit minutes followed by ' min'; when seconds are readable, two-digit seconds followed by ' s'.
9 h 21 min
